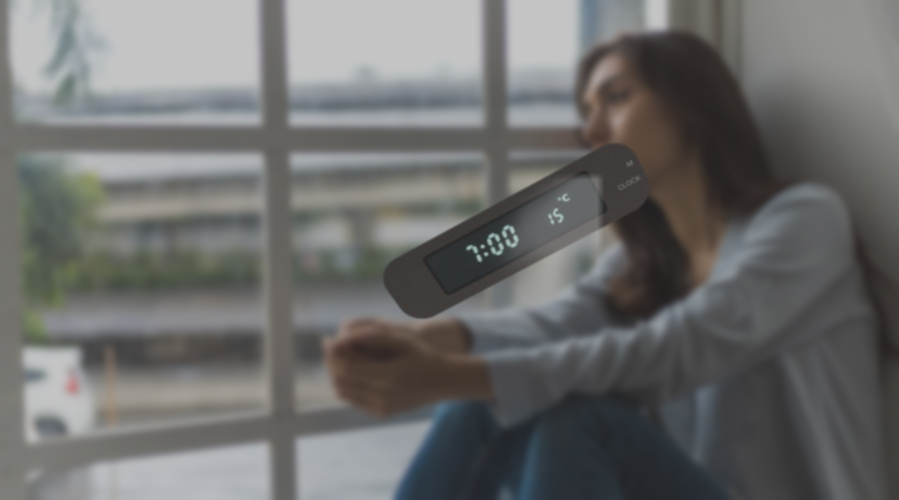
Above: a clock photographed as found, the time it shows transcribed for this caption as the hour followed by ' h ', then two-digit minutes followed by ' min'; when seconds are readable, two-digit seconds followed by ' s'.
7 h 00 min
